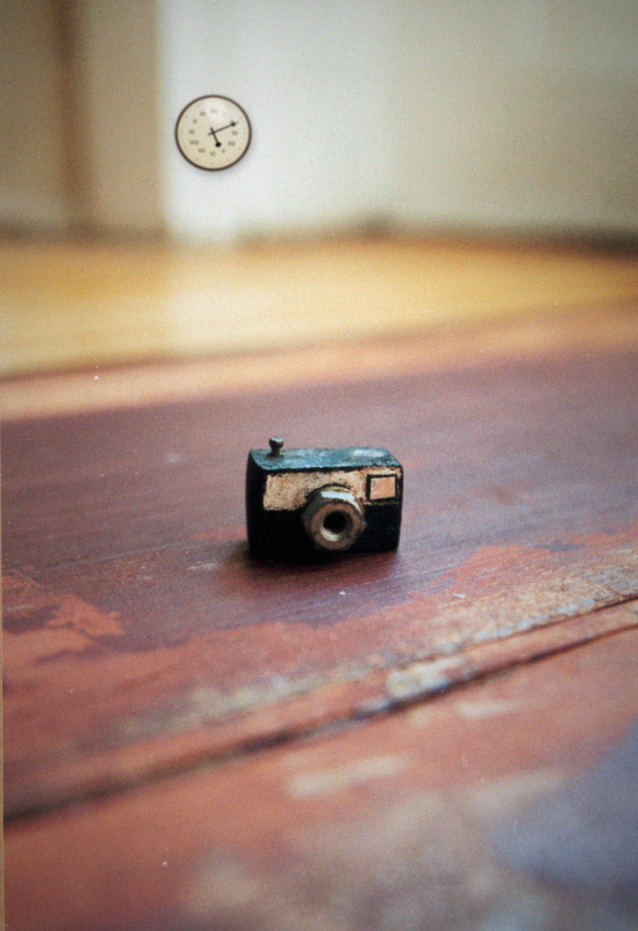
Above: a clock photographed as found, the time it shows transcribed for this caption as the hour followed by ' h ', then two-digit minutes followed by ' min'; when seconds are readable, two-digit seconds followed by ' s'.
5 h 11 min
